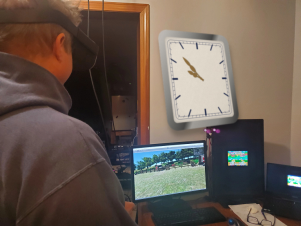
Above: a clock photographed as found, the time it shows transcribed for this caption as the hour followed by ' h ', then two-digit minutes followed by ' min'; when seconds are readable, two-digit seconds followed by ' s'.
9 h 53 min
